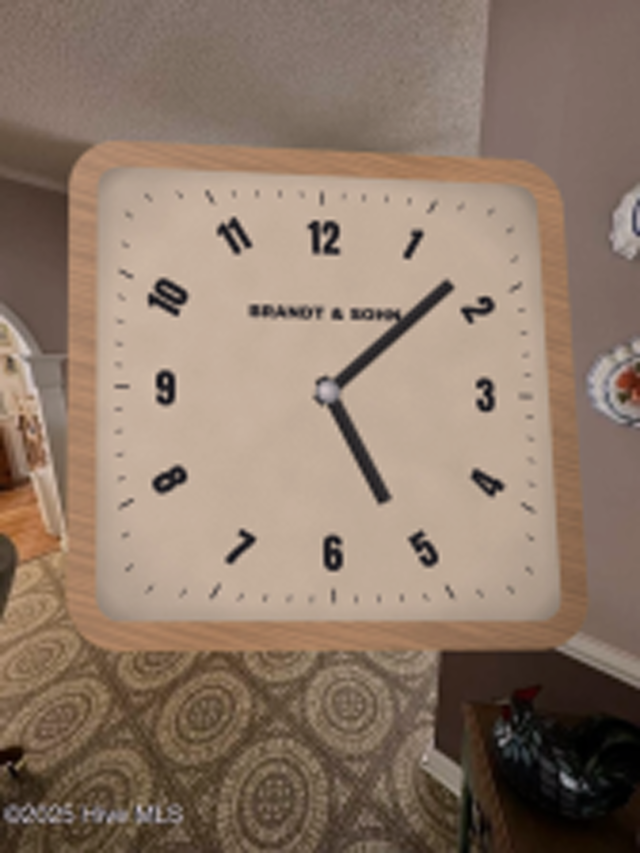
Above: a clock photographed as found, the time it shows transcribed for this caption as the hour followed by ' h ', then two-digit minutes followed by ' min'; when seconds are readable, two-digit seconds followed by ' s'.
5 h 08 min
